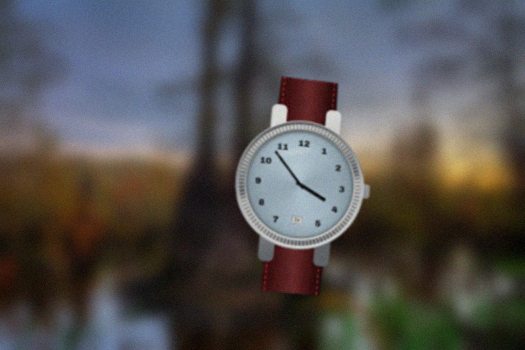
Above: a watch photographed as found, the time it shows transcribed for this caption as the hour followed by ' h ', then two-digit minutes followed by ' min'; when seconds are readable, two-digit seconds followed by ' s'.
3 h 53 min
